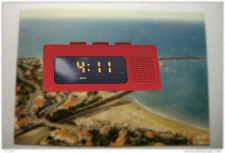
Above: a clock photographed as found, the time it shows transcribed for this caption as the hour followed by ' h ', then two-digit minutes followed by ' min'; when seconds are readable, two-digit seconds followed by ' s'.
4 h 11 min
